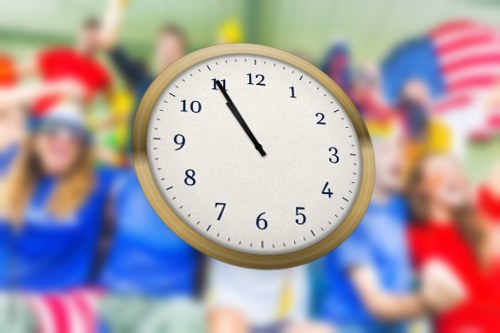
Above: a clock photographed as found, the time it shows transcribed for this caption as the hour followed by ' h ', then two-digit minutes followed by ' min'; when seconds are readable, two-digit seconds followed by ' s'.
10 h 55 min
